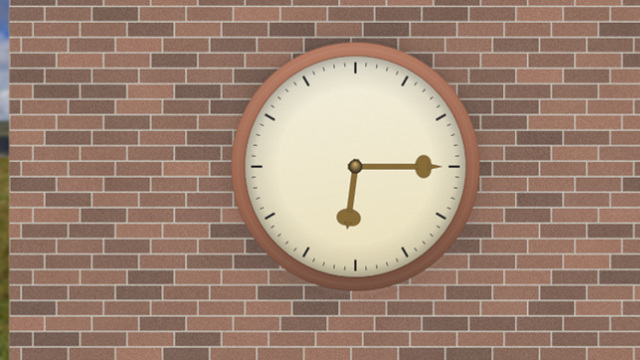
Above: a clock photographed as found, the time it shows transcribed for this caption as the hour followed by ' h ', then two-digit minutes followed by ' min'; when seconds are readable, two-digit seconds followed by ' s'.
6 h 15 min
